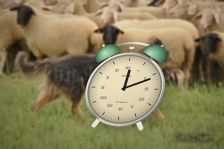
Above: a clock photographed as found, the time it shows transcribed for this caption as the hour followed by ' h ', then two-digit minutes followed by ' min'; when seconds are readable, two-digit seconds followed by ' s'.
12 h 11 min
